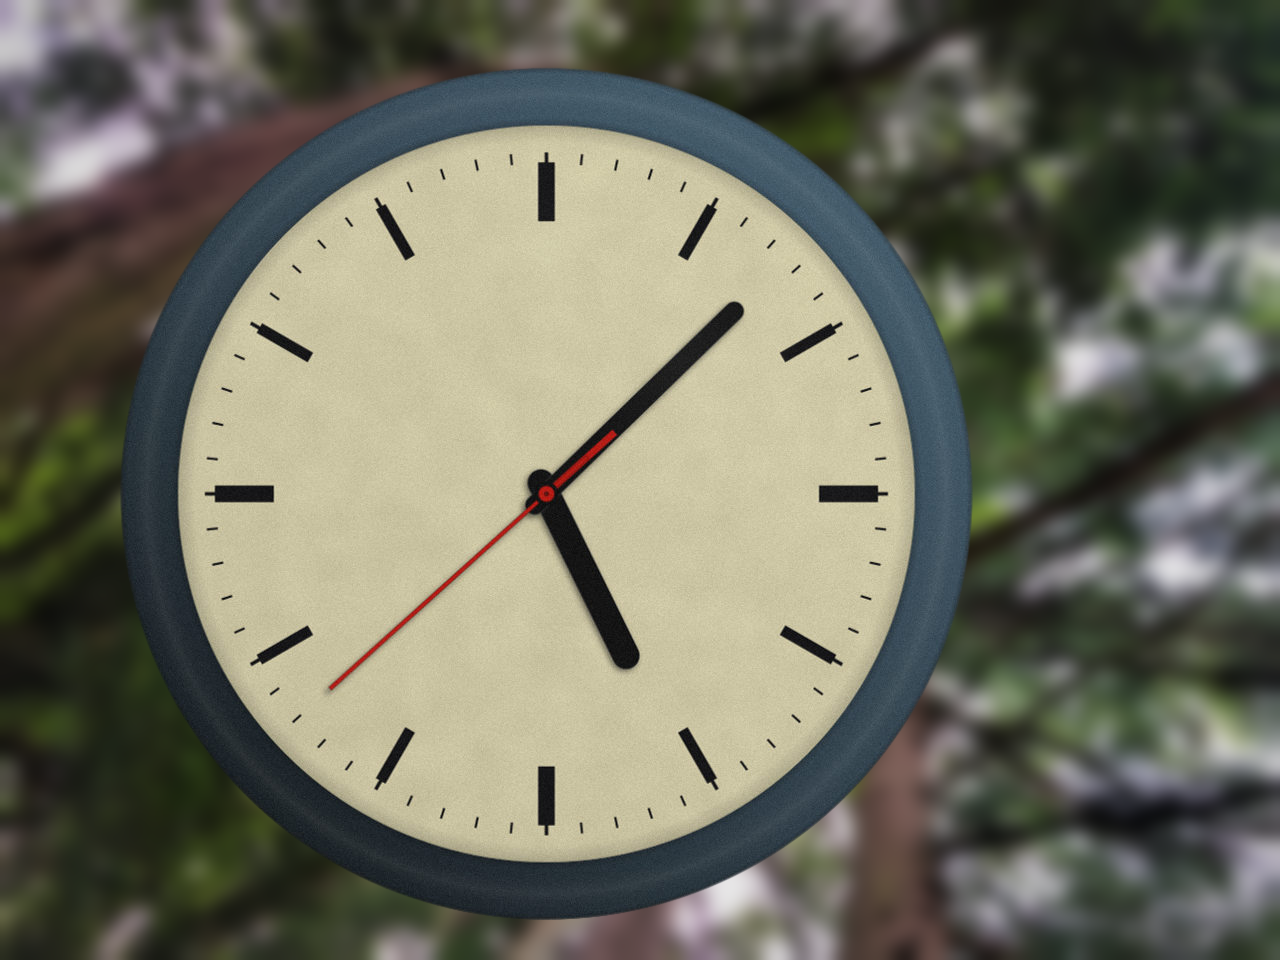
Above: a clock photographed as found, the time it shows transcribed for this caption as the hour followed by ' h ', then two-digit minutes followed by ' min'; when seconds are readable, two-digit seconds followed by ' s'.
5 h 07 min 38 s
